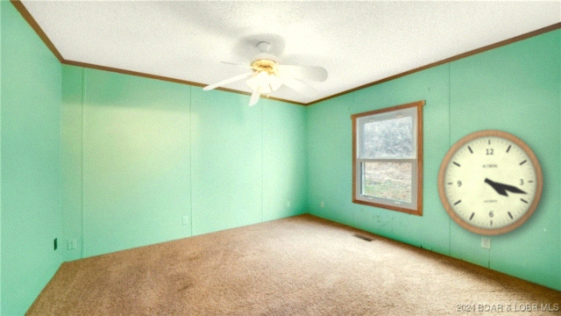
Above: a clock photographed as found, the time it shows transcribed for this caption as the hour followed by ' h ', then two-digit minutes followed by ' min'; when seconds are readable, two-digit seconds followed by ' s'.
4 h 18 min
